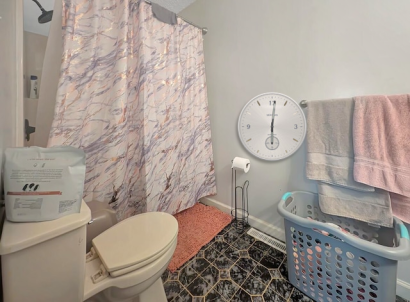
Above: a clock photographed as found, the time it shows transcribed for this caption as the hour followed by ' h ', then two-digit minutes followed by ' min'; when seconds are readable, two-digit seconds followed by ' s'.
6 h 01 min
